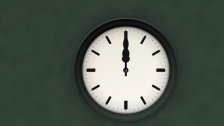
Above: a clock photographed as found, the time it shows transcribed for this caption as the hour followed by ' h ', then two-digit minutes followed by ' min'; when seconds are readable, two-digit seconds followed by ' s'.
12 h 00 min
